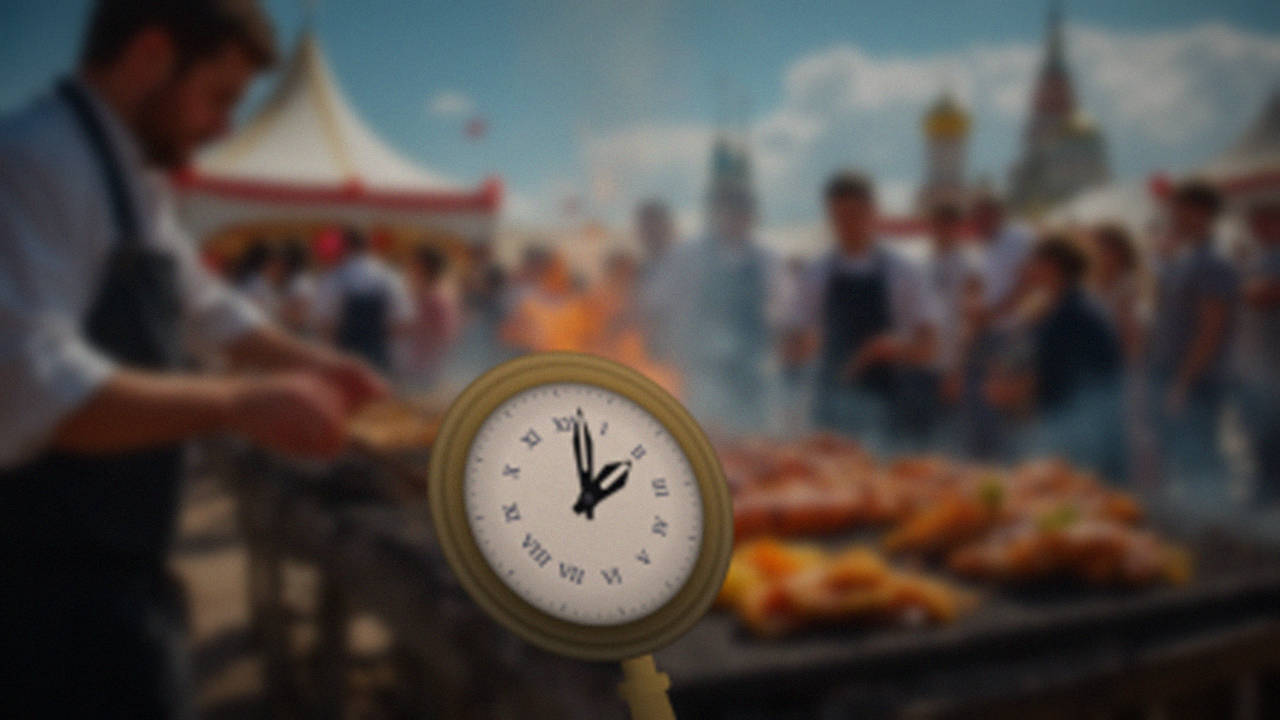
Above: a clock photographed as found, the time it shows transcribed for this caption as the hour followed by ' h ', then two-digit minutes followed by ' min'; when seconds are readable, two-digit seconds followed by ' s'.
2 h 02 min
